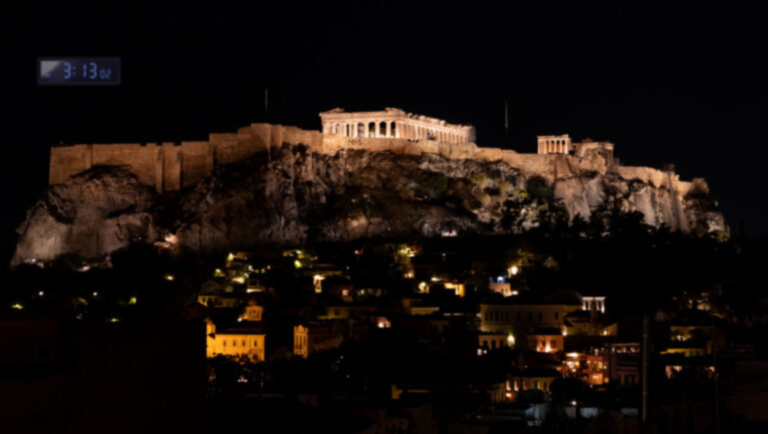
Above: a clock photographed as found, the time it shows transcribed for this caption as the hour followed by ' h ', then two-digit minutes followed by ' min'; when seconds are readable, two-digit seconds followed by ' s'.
3 h 13 min
